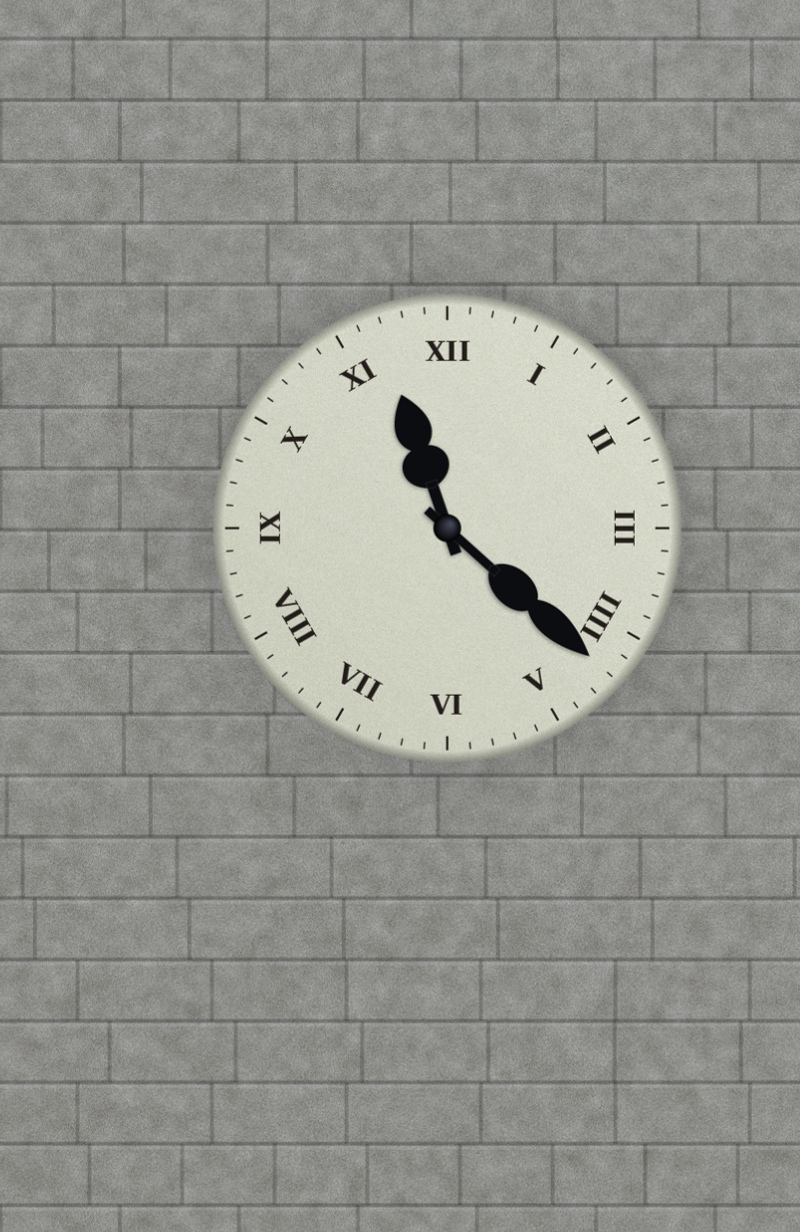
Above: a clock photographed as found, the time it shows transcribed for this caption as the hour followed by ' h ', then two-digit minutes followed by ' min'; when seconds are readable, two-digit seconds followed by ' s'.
11 h 22 min
